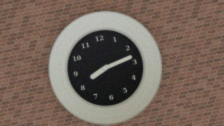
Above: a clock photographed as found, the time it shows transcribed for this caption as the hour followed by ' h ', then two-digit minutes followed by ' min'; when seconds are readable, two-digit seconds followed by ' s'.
8 h 13 min
